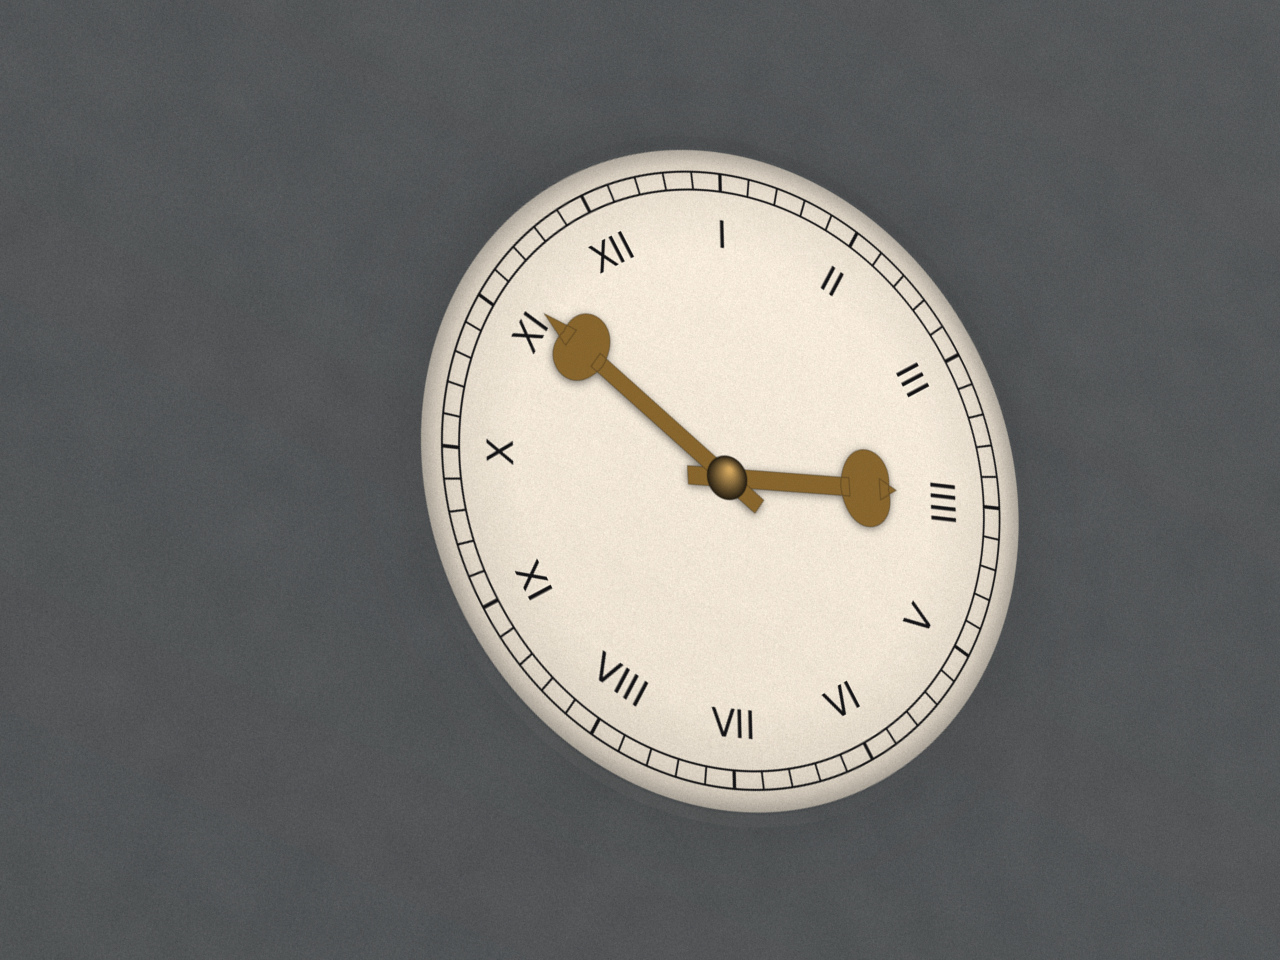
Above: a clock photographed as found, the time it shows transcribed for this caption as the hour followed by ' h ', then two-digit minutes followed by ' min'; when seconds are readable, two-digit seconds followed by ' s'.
3 h 56 min
